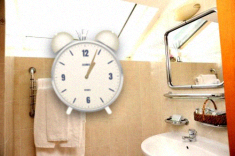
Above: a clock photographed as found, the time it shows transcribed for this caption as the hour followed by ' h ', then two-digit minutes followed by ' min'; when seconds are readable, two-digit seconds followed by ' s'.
1 h 04 min
